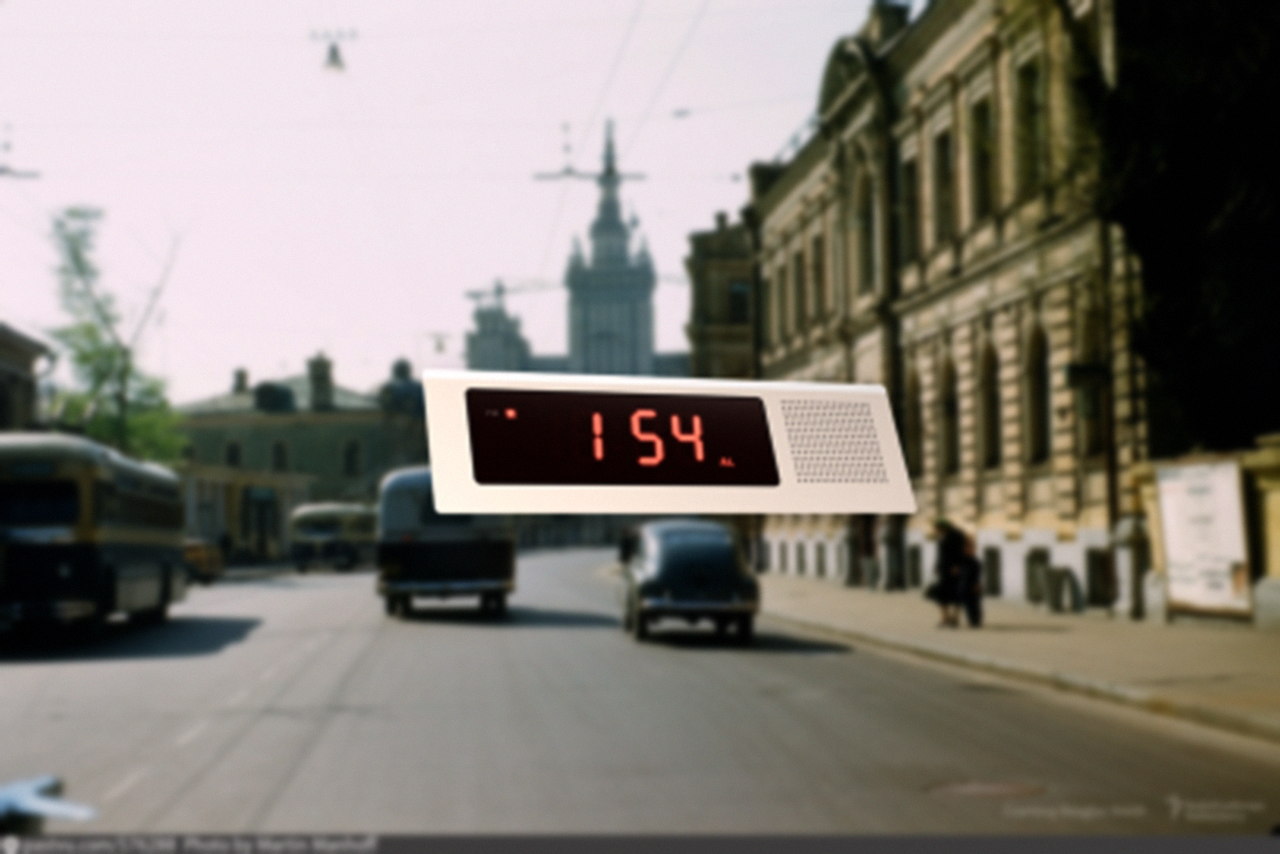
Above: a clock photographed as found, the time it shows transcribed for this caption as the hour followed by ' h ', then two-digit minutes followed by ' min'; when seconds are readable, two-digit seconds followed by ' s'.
1 h 54 min
